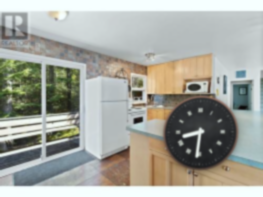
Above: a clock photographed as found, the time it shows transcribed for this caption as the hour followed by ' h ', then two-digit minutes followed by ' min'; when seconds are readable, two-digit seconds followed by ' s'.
8 h 31 min
